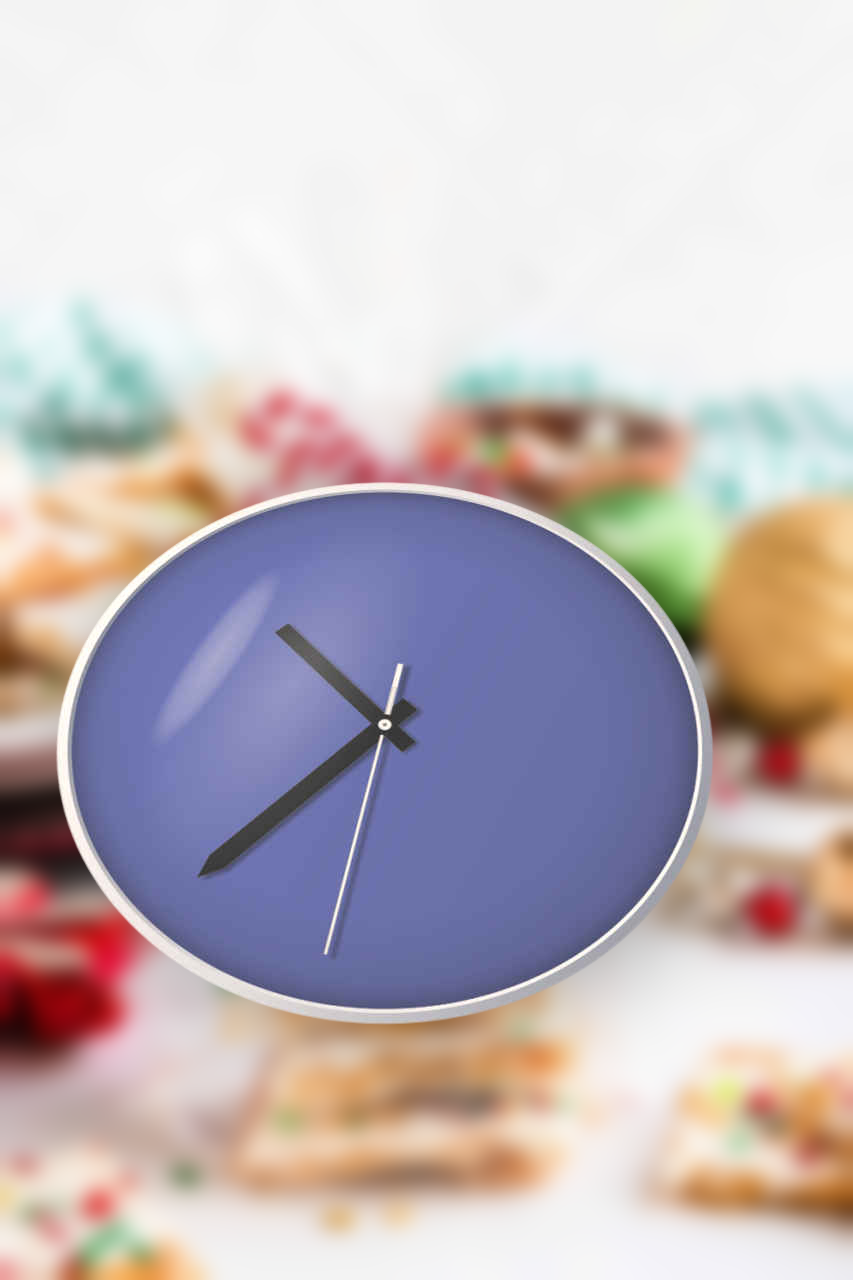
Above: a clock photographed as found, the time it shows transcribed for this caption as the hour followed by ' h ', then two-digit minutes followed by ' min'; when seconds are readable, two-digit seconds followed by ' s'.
10 h 37 min 32 s
